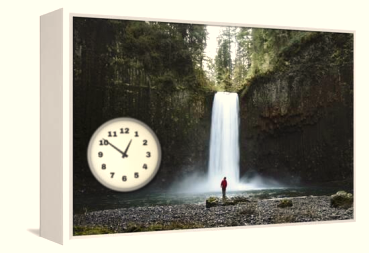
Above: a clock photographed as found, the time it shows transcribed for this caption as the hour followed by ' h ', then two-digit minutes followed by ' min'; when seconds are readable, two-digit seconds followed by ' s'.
12 h 51 min
